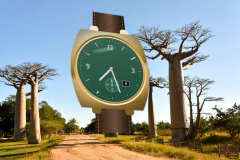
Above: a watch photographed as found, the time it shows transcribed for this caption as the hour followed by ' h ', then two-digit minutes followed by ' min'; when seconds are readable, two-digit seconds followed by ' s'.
7 h 27 min
